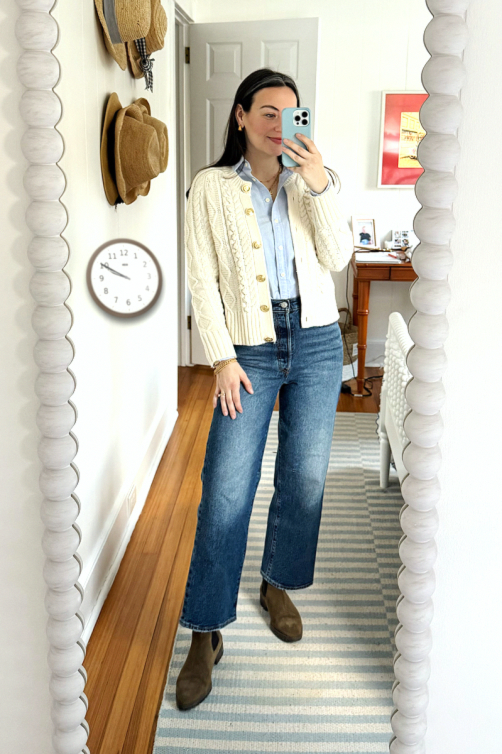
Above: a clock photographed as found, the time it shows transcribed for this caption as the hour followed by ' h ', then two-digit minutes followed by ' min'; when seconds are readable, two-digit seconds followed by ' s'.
9 h 50 min
